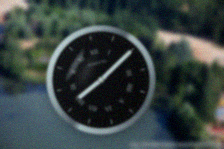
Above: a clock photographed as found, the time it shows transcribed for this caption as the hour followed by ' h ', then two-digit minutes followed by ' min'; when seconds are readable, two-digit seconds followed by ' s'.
8 h 10 min
